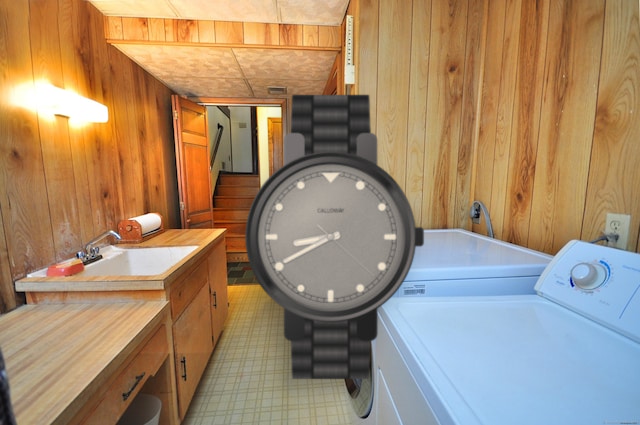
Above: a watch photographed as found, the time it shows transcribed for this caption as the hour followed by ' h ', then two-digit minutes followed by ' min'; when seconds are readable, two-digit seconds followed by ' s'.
8 h 40 min 22 s
